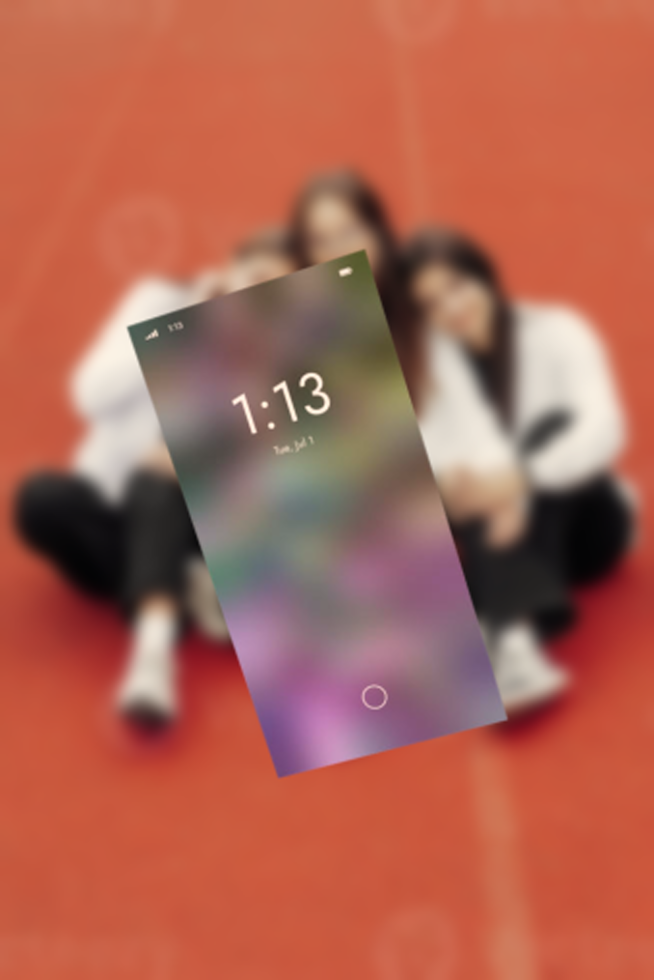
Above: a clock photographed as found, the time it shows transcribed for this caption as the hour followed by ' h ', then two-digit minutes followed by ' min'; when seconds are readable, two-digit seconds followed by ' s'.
1 h 13 min
